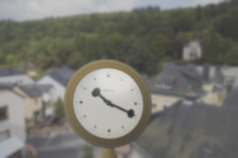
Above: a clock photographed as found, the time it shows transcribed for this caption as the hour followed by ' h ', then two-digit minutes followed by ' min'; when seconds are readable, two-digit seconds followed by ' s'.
10 h 19 min
